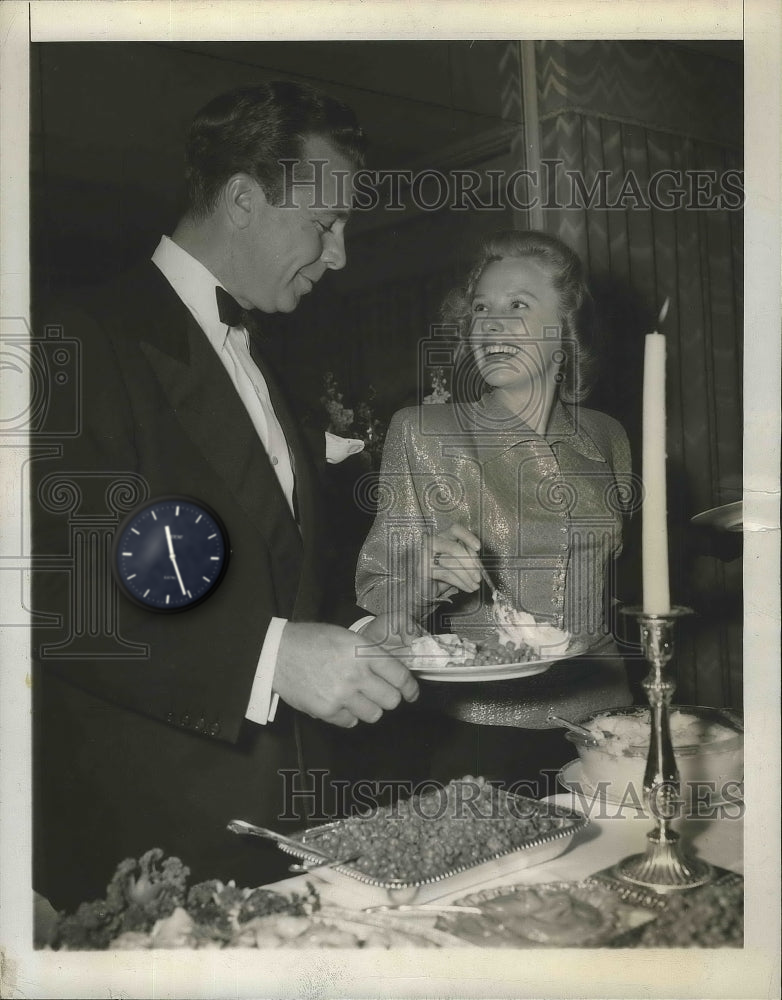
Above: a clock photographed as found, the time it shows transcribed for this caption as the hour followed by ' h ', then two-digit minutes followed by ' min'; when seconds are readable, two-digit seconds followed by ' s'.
11 h 26 min
